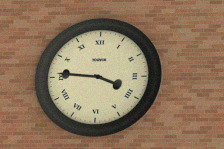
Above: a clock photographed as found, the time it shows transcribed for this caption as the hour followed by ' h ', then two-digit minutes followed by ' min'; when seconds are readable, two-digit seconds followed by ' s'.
3 h 46 min
